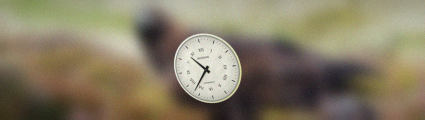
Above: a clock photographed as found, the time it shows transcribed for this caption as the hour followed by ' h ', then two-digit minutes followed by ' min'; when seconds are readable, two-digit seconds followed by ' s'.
10 h 37 min
